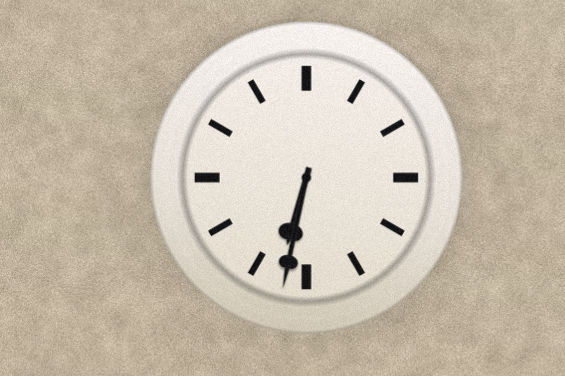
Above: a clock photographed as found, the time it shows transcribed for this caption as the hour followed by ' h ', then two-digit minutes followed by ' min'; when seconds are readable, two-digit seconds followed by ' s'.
6 h 32 min
